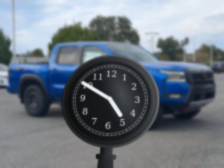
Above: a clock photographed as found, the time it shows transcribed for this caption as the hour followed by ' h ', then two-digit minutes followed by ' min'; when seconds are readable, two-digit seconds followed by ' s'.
4 h 50 min
